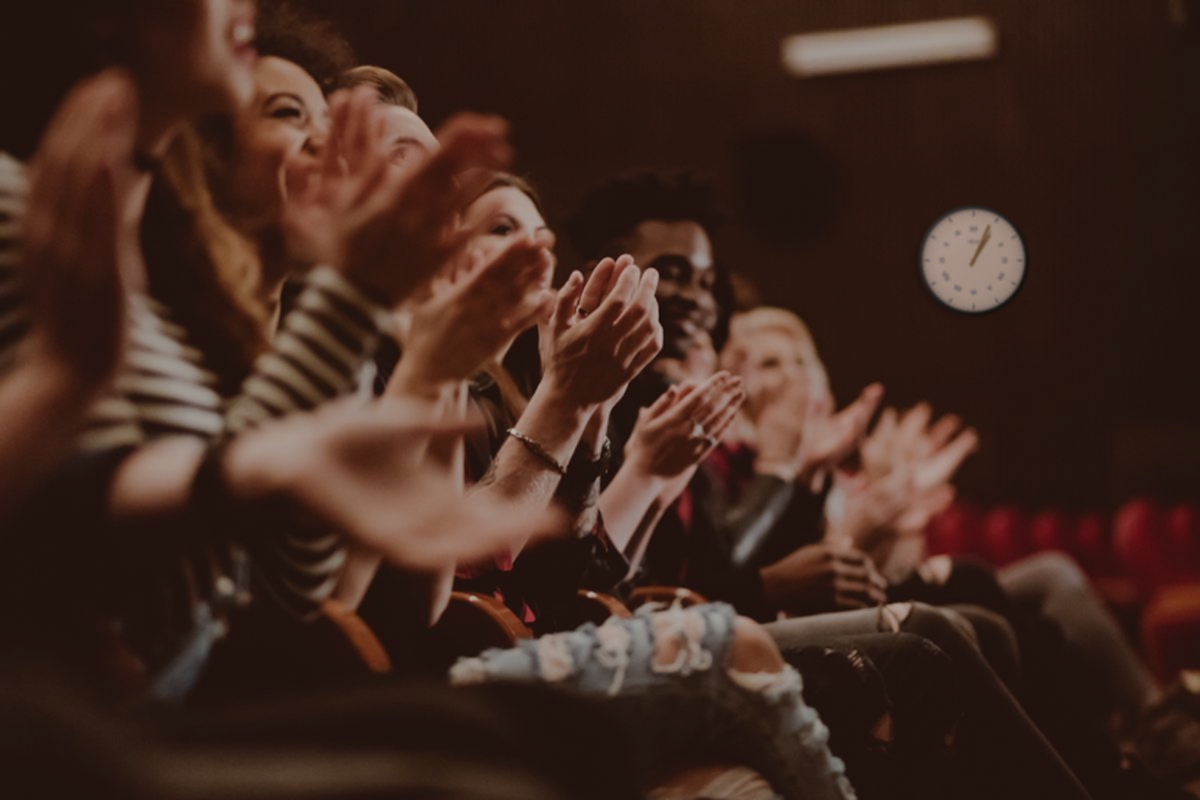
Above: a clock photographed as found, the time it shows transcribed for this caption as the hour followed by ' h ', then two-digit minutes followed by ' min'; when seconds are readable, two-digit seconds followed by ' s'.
1 h 04 min
